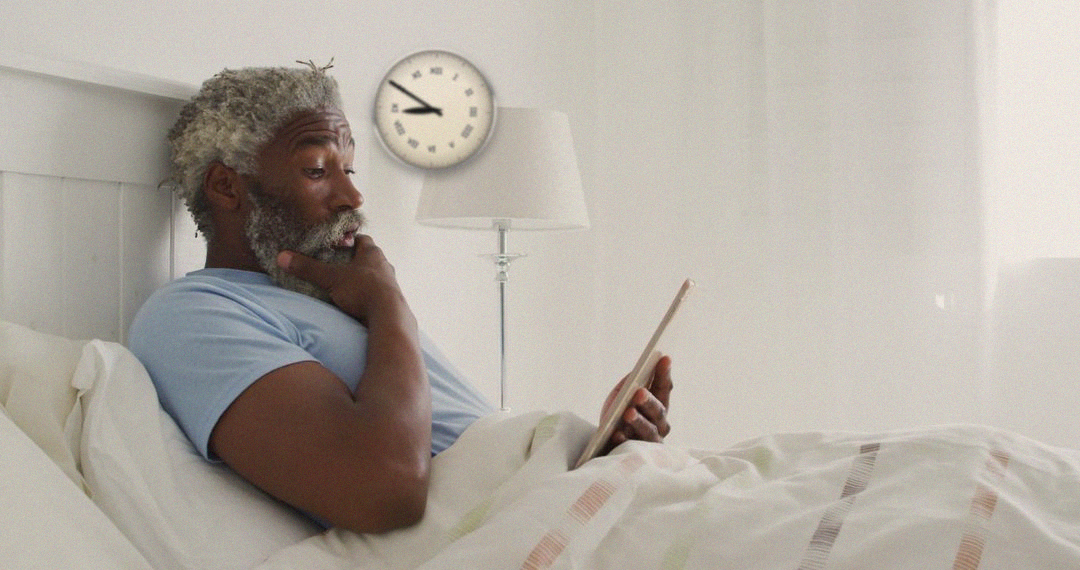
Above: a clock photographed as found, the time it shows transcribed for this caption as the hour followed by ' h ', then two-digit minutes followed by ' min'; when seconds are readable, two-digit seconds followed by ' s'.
8 h 50 min
